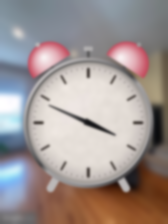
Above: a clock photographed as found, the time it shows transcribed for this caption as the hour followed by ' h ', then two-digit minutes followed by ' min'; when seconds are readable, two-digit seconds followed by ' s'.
3 h 49 min
